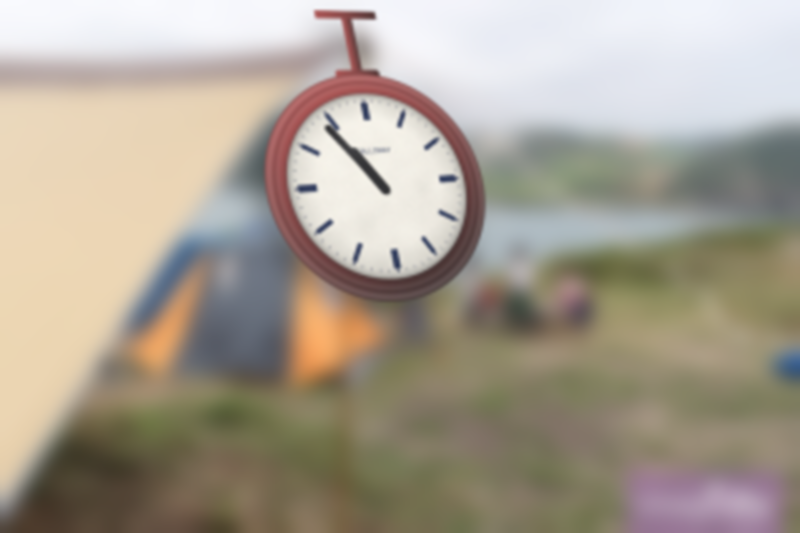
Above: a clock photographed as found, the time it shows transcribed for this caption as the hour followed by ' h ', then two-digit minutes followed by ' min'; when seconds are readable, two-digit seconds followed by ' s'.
10 h 54 min
